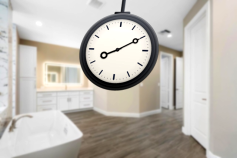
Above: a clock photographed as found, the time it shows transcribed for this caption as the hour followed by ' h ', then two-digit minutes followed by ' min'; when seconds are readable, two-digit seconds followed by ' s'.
8 h 10 min
